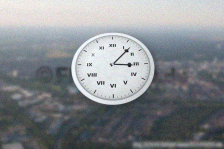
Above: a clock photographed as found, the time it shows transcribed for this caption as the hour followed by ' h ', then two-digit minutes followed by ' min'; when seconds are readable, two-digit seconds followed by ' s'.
3 h 07 min
